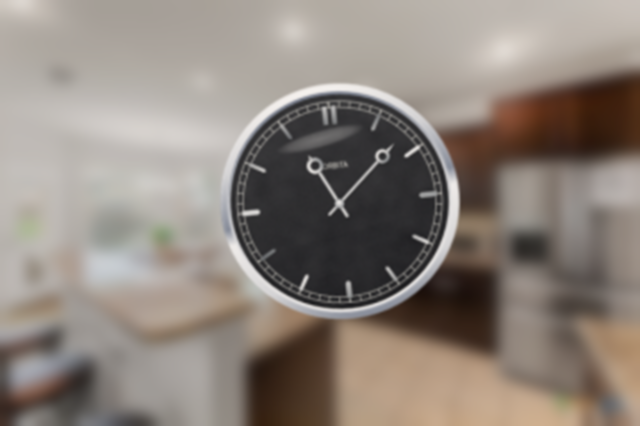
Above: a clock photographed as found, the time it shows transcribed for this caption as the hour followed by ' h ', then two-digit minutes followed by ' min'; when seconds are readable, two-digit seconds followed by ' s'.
11 h 08 min
